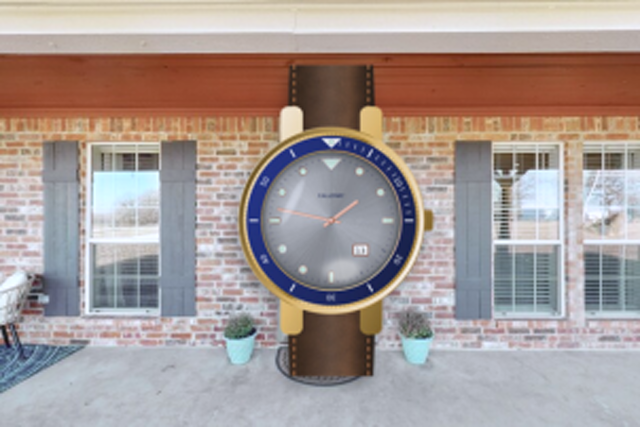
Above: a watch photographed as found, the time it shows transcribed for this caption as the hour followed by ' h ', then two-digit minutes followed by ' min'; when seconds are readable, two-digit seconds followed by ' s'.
1 h 47 min
